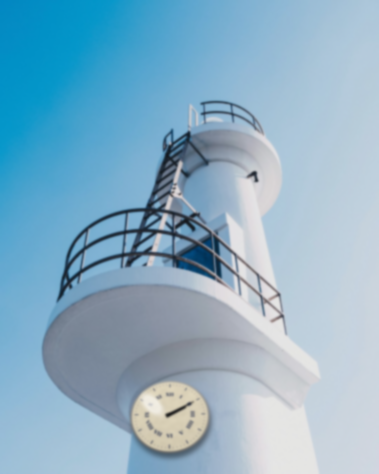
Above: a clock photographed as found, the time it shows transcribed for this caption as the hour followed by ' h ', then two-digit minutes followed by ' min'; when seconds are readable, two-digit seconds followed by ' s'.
2 h 10 min
